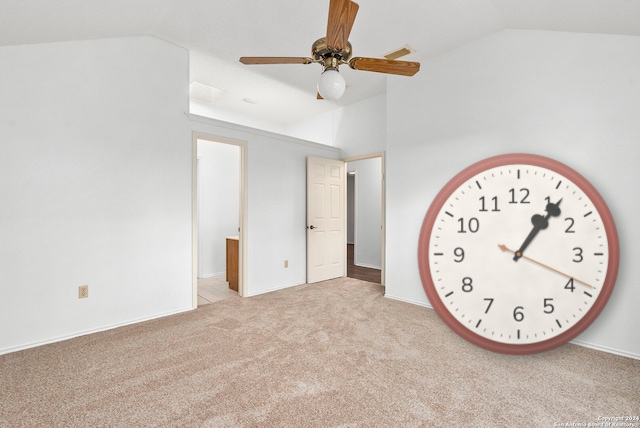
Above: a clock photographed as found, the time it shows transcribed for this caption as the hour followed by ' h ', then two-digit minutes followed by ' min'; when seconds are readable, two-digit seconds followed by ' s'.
1 h 06 min 19 s
